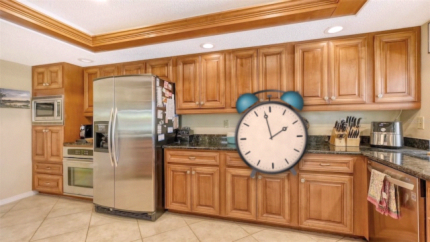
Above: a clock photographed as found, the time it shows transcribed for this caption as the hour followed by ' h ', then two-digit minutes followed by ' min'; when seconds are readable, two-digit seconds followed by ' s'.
1 h 58 min
